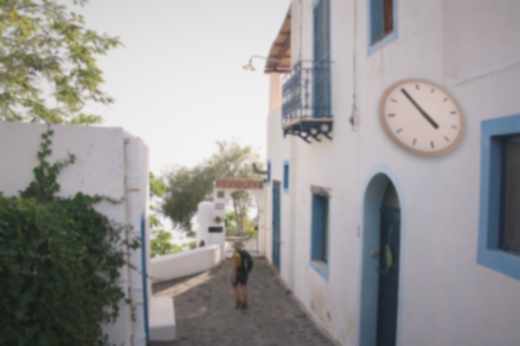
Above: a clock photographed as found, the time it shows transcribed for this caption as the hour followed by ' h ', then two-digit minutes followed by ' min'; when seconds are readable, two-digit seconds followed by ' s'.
4 h 55 min
